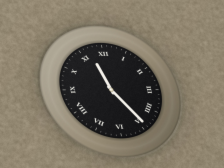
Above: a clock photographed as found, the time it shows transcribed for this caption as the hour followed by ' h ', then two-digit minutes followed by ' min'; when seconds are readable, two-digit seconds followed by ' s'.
11 h 24 min
